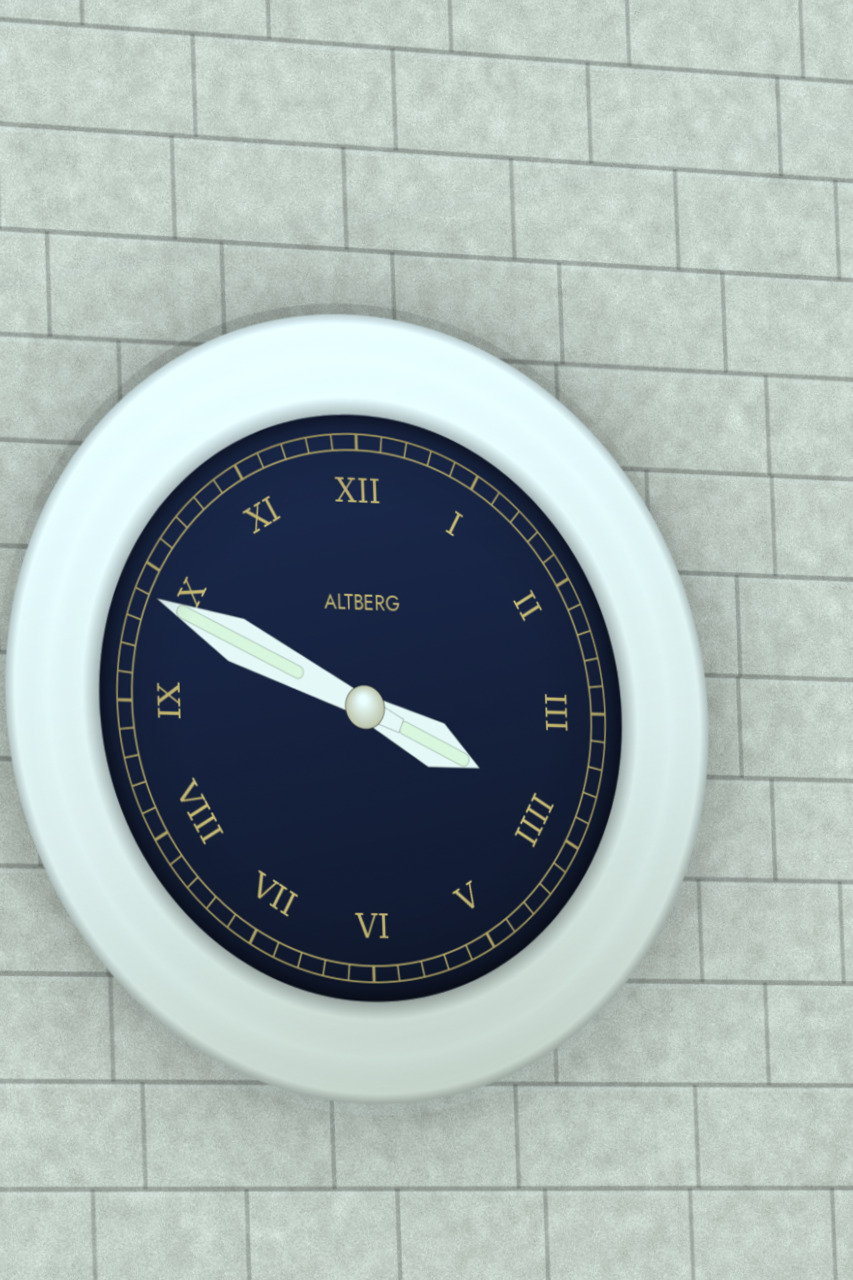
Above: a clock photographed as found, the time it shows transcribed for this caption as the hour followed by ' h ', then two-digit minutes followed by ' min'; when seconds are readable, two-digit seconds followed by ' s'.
3 h 49 min
